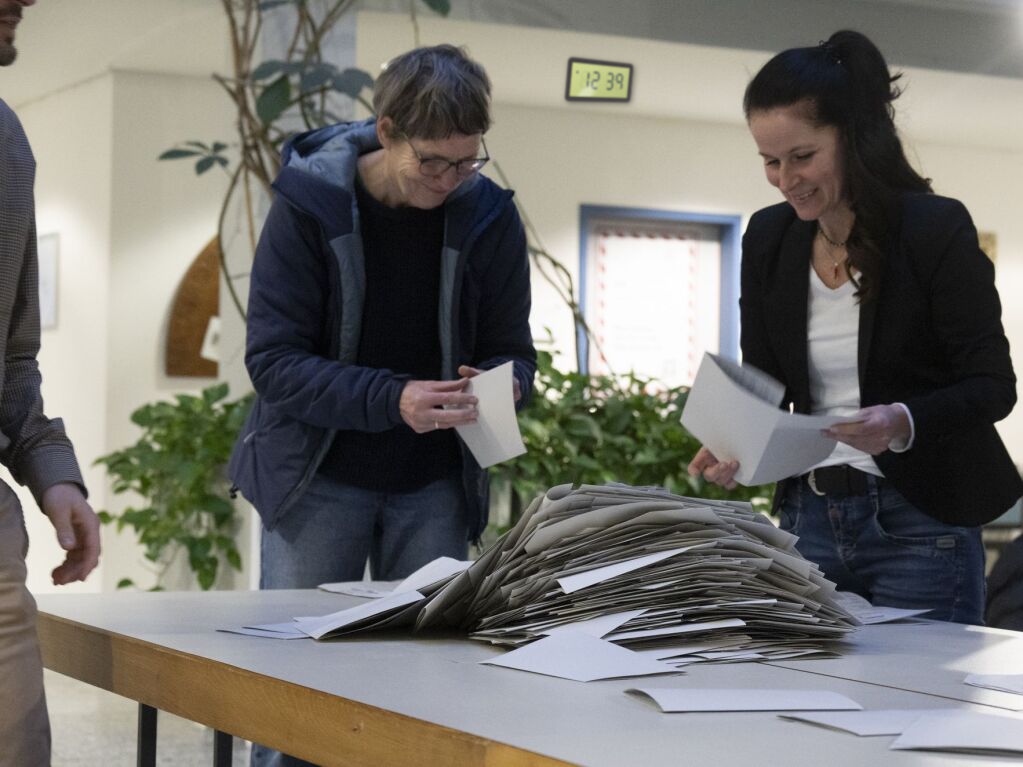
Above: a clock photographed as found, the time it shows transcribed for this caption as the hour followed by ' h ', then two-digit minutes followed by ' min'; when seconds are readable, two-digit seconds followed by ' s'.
12 h 39 min
